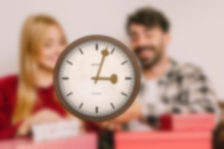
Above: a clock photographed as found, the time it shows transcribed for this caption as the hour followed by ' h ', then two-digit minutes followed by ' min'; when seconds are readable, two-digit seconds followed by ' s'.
3 h 03 min
